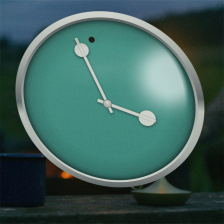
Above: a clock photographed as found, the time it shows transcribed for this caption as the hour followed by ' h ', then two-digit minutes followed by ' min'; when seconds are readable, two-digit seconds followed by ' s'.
3 h 58 min
